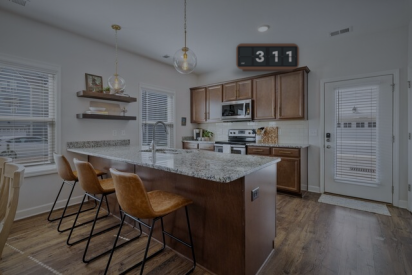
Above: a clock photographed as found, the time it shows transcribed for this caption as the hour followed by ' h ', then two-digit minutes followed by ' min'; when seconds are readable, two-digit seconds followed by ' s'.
3 h 11 min
